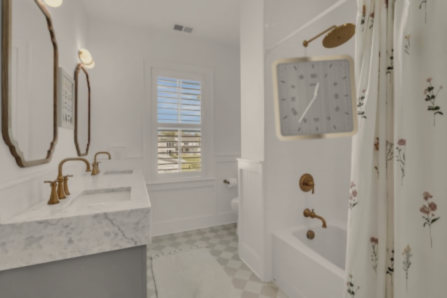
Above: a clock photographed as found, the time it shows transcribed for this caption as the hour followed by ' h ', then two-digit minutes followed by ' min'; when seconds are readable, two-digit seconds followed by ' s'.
12 h 36 min
